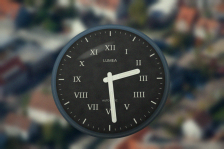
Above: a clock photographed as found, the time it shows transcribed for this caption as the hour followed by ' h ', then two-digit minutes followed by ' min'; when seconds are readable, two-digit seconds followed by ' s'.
2 h 29 min
